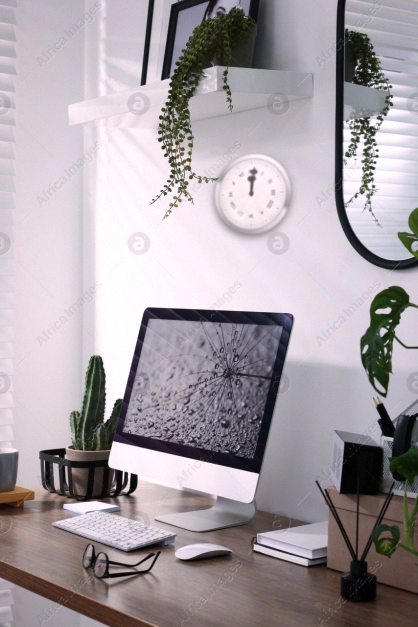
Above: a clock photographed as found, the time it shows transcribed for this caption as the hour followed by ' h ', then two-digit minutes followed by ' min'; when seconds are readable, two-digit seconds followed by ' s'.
12 h 01 min
